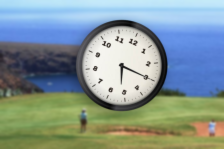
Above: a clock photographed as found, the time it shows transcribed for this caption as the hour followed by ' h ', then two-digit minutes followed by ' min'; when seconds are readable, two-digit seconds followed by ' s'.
5 h 15 min
